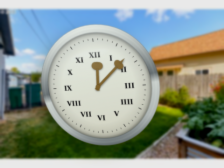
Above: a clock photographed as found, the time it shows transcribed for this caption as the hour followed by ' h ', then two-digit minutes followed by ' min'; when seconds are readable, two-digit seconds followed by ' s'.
12 h 08 min
